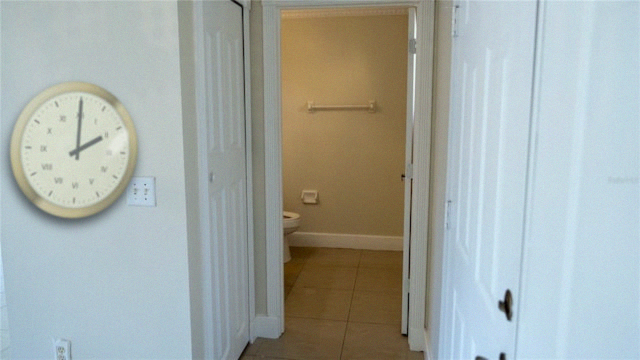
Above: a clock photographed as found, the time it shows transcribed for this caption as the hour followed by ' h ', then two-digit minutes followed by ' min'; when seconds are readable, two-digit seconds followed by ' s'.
2 h 00 min
